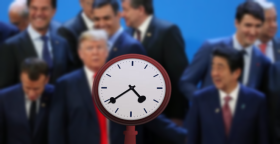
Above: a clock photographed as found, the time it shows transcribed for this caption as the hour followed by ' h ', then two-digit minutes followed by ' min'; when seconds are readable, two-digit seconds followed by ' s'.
4 h 39 min
